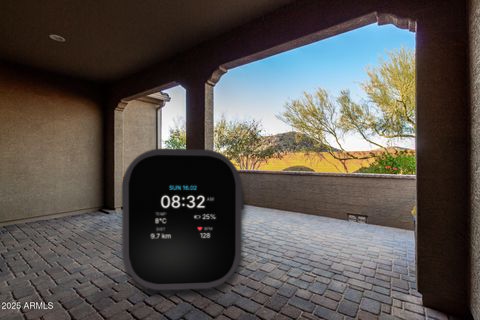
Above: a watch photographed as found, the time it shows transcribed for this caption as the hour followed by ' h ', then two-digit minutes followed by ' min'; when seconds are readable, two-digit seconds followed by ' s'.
8 h 32 min
